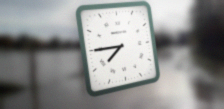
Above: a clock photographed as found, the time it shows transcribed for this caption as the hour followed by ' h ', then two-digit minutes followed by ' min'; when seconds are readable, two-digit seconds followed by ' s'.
7 h 45 min
